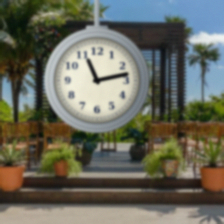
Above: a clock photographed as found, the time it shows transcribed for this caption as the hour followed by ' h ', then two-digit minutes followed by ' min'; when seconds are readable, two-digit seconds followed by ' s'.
11 h 13 min
